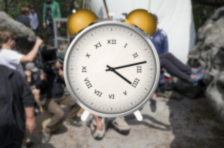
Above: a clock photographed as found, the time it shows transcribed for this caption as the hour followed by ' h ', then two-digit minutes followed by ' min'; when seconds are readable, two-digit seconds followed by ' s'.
4 h 13 min
